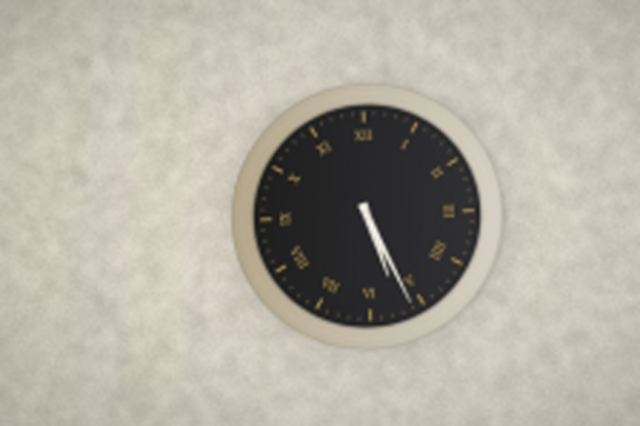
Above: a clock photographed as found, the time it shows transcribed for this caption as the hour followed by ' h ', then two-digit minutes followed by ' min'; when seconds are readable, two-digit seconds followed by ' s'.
5 h 26 min
